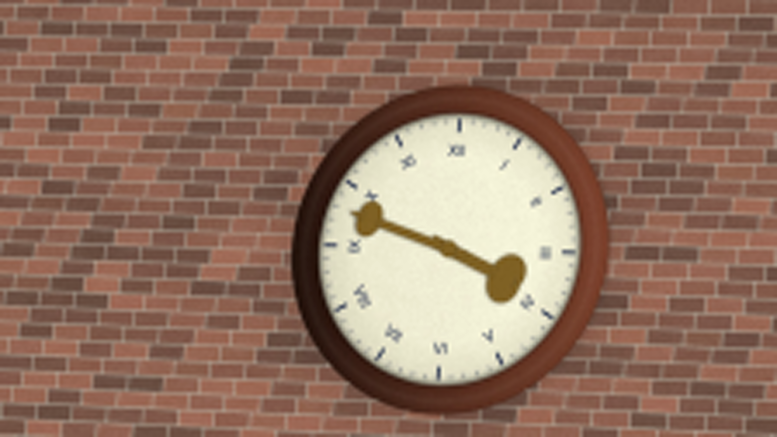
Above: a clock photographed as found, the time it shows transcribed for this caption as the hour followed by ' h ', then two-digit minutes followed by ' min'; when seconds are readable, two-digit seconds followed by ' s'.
3 h 48 min
